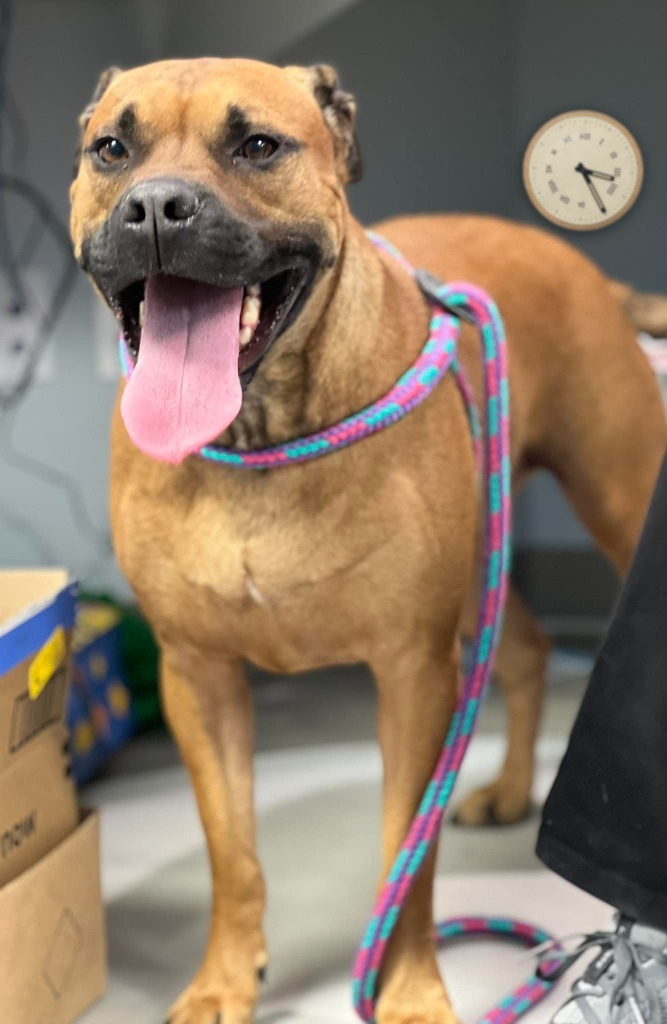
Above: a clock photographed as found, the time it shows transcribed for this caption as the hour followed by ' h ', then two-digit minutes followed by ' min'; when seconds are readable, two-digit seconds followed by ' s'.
3 h 25 min
